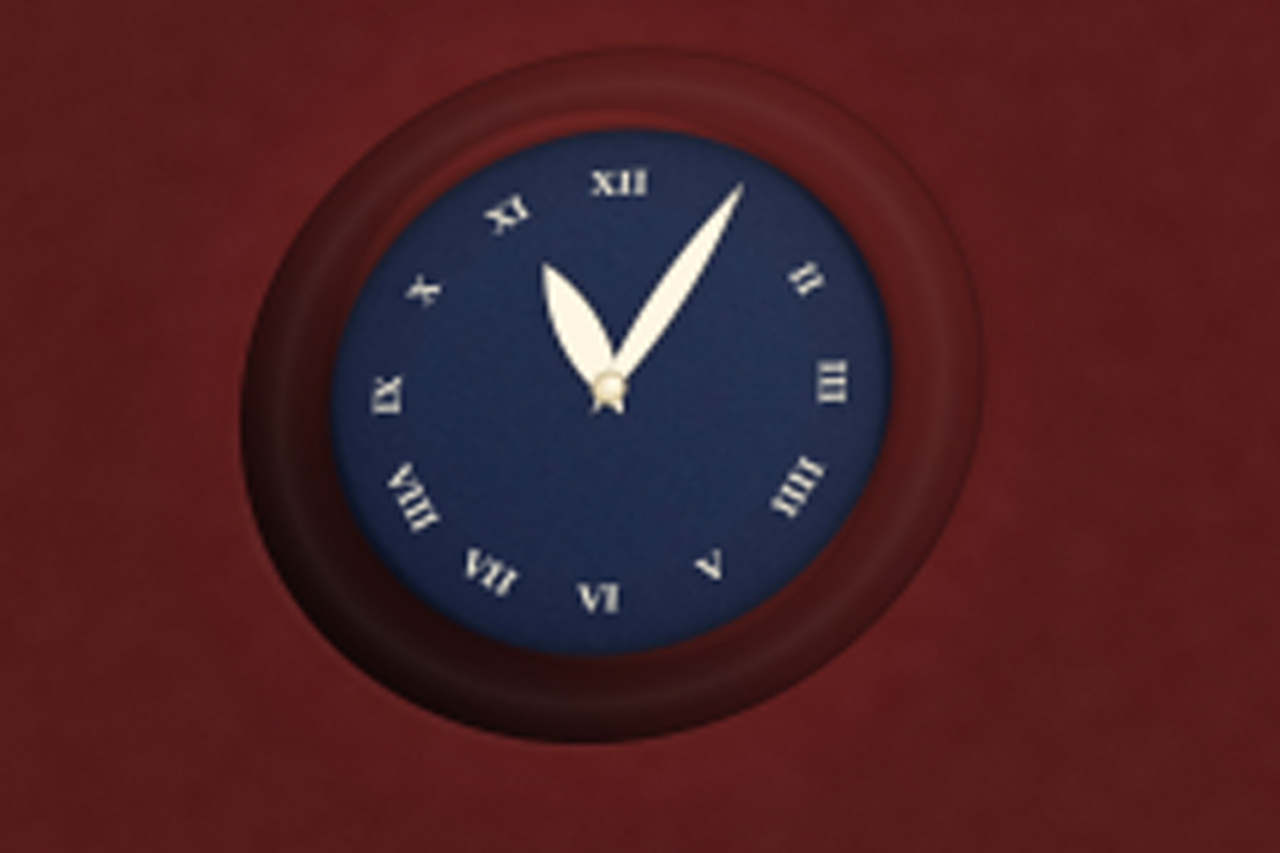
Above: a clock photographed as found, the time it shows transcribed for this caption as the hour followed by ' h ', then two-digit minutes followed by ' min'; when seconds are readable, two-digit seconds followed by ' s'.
11 h 05 min
